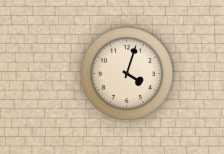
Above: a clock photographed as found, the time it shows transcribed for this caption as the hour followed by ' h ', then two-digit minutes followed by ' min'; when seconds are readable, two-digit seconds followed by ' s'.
4 h 03 min
